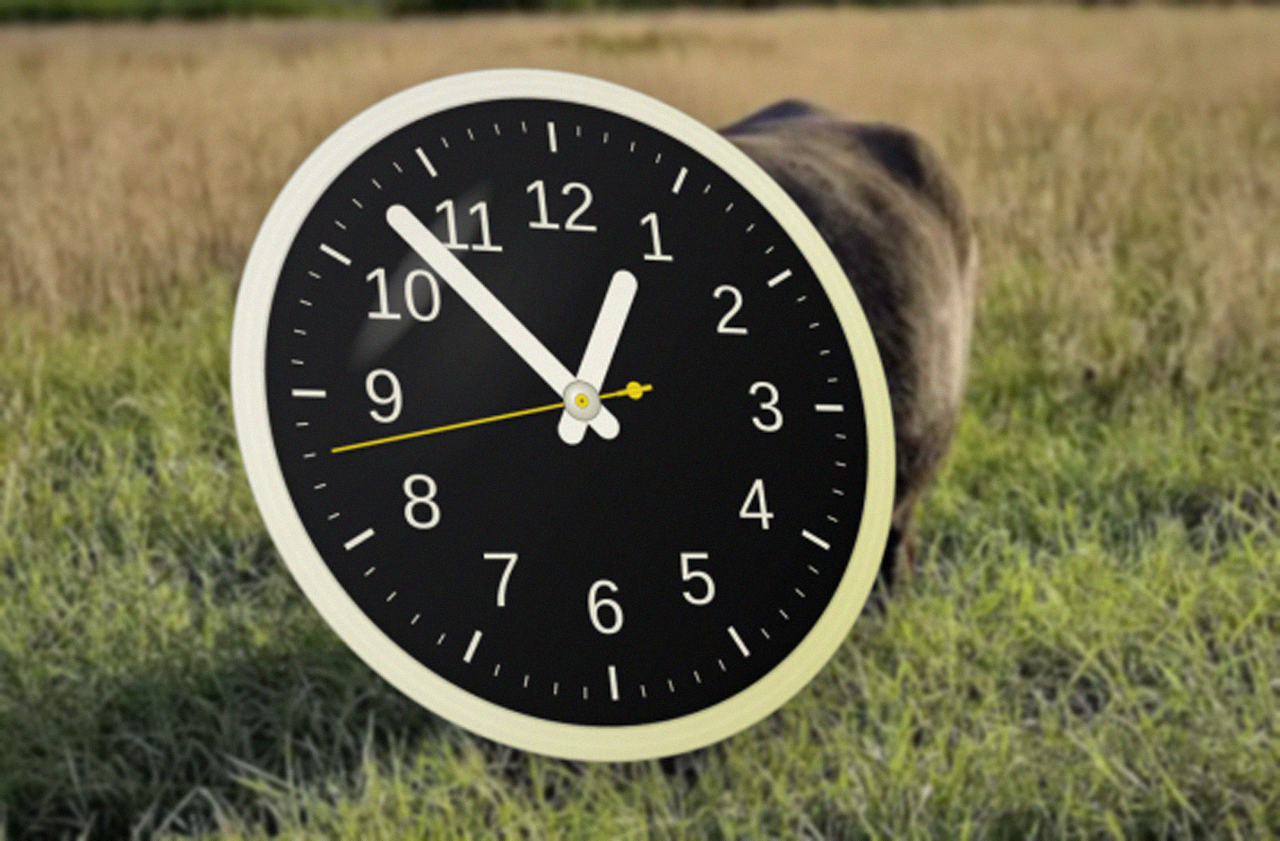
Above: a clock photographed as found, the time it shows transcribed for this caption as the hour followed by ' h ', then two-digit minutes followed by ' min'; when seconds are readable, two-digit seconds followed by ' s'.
12 h 52 min 43 s
